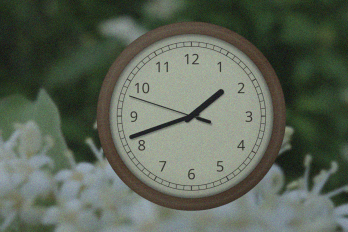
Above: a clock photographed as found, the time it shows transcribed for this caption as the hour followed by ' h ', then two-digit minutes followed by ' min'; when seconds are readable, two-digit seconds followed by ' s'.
1 h 41 min 48 s
